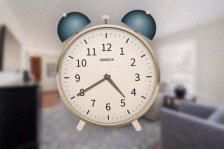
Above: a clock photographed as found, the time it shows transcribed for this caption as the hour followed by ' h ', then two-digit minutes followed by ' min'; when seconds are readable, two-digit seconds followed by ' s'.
4 h 40 min
